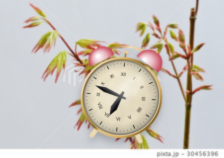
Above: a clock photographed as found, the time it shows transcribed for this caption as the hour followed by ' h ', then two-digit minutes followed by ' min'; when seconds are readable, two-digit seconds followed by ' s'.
6 h 48 min
